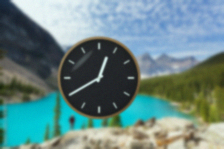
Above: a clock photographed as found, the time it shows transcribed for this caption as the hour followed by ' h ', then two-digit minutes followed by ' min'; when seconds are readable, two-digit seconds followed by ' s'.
12 h 40 min
